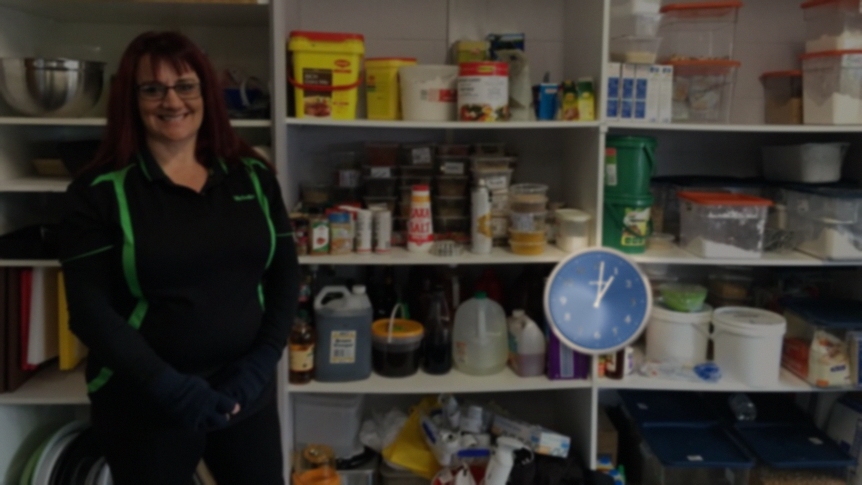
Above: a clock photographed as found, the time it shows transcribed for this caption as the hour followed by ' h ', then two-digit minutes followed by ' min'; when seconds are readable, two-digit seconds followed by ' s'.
1 h 01 min
